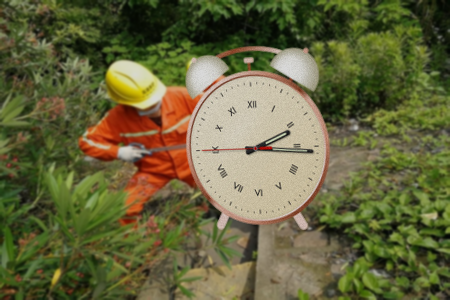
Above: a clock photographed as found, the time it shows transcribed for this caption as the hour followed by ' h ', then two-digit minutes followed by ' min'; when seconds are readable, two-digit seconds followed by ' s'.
2 h 15 min 45 s
